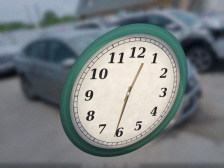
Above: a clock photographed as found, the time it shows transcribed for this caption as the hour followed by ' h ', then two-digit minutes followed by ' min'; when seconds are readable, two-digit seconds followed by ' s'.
12 h 31 min
